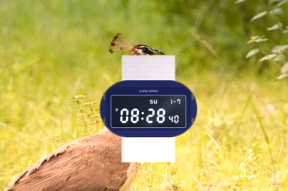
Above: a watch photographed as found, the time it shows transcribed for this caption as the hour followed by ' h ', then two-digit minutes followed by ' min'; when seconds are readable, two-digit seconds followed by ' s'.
8 h 28 min 40 s
